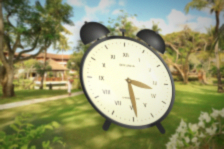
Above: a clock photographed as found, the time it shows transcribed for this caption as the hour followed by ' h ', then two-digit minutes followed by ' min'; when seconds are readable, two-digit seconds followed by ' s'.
3 h 29 min
